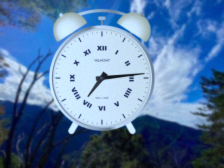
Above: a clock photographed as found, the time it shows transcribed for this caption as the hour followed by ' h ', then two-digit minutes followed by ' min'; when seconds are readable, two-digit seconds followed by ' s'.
7 h 14 min
